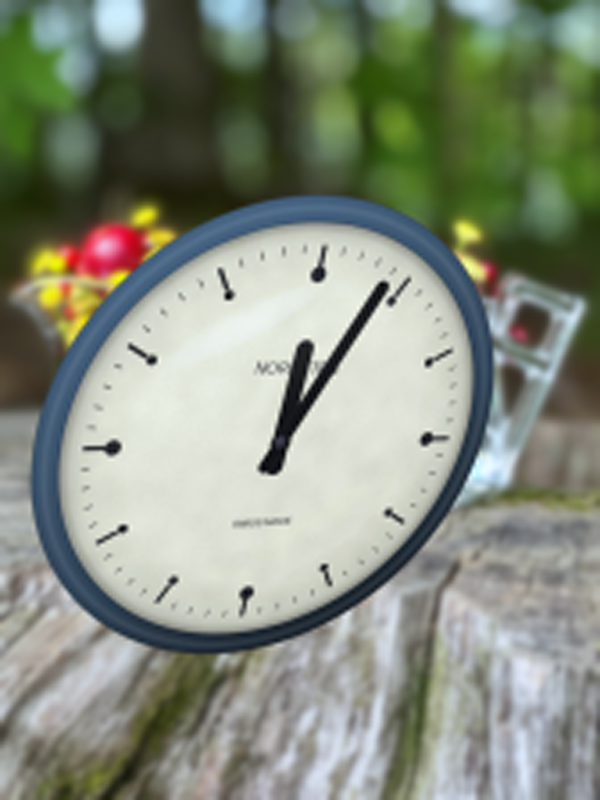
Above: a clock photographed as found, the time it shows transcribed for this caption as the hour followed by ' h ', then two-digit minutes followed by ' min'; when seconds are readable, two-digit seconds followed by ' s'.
12 h 04 min
